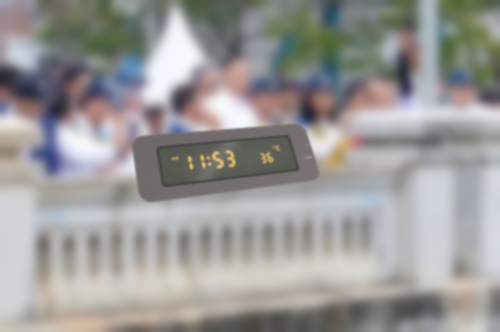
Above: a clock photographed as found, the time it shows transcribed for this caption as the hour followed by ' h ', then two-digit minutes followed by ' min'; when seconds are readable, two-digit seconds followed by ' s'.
11 h 53 min
